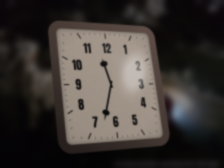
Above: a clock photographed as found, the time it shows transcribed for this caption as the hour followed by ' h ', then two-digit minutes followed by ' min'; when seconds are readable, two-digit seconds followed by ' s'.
11 h 33 min
